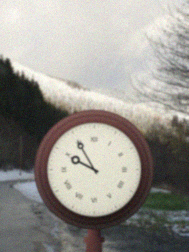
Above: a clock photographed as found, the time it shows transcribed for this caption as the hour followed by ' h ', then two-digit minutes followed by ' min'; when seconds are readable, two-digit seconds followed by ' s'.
9 h 55 min
